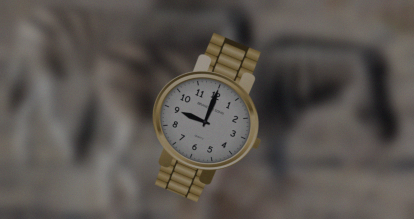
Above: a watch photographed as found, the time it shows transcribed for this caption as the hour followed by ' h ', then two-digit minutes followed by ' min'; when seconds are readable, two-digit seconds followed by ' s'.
9 h 00 min
